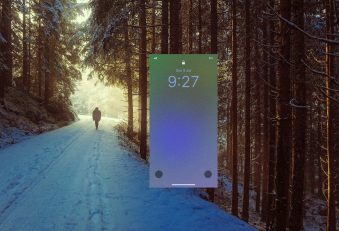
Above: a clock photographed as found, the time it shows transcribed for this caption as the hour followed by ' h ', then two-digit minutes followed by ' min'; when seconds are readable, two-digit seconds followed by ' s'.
9 h 27 min
